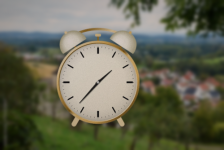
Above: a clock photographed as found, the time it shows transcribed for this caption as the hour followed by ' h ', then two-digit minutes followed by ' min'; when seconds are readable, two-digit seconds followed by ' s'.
1 h 37 min
